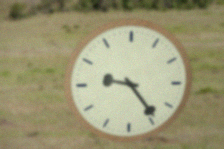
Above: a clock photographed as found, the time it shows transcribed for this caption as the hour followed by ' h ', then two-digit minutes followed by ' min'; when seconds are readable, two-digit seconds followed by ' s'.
9 h 24 min
